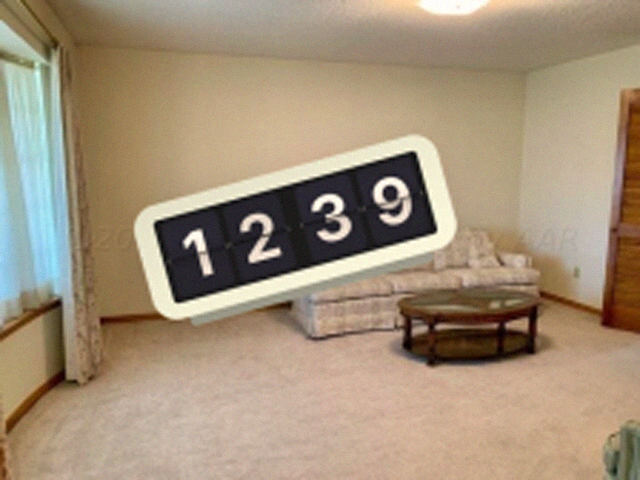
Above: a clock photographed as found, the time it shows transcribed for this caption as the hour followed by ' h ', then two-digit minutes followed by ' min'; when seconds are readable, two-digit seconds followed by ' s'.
12 h 39 min
